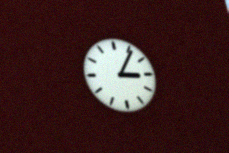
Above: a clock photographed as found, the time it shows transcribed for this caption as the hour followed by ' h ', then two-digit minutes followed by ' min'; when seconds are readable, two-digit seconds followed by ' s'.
3 h 06 min
